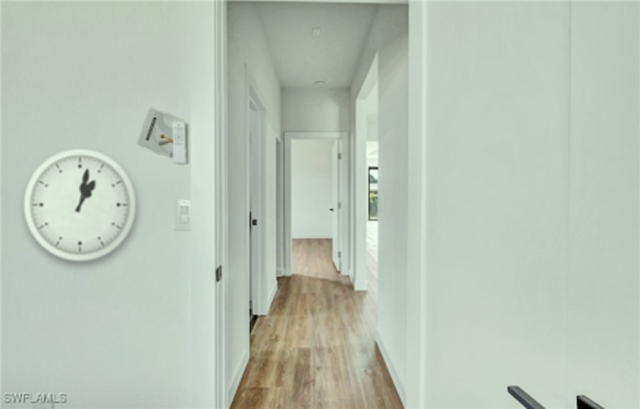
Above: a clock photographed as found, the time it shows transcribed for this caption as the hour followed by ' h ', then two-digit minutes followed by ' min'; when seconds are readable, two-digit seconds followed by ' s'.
1 h 02 min
